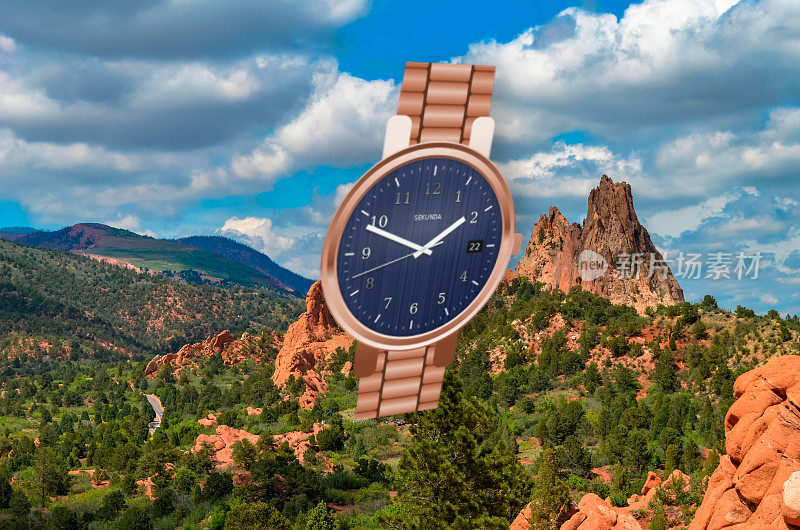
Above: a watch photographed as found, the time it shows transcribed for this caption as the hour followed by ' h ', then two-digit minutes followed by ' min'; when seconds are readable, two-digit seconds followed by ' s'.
1 h 48 min 42 s
